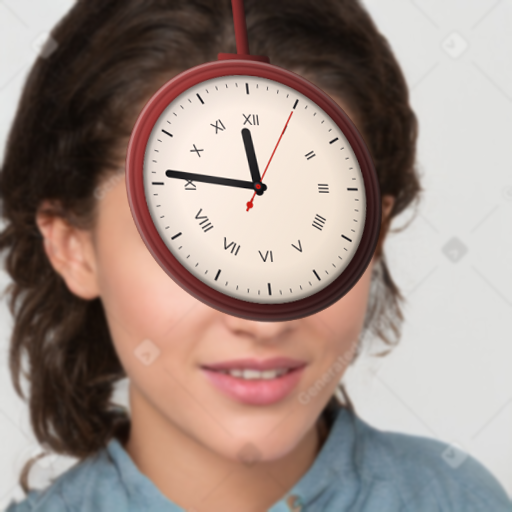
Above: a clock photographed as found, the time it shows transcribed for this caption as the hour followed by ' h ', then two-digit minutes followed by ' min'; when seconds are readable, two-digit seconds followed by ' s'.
11 h 46 min 05 s
